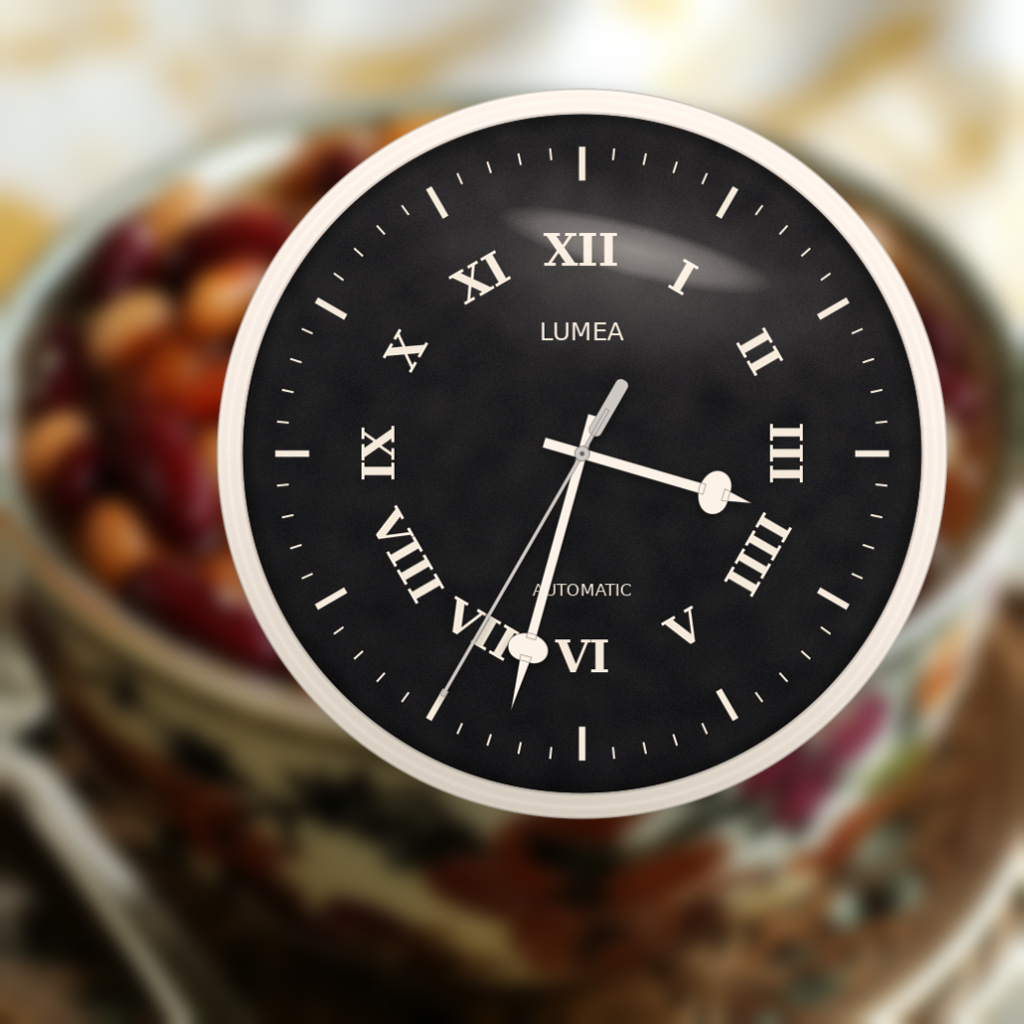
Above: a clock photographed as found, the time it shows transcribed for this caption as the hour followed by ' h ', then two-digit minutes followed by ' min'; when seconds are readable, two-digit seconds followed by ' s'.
3 h 32 min 35 s
